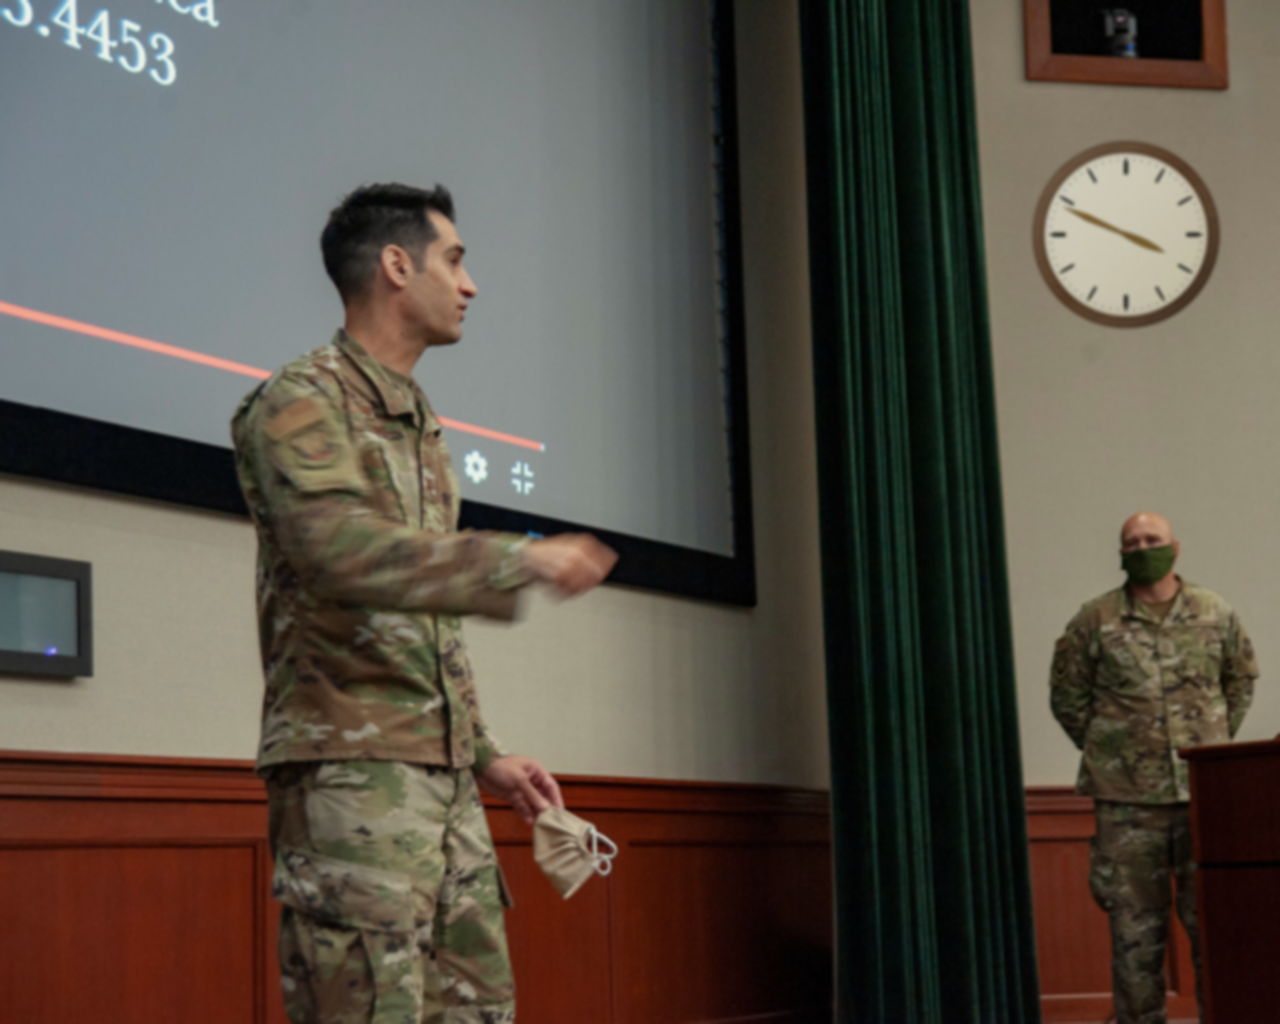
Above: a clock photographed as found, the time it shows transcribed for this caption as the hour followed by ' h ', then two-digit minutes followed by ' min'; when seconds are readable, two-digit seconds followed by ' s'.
3 h 49 min
